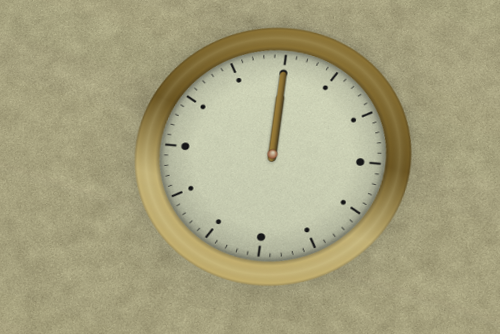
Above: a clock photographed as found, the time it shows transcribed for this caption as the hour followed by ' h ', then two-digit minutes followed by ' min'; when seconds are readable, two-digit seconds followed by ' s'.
12 h 00 min
